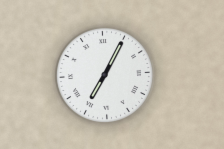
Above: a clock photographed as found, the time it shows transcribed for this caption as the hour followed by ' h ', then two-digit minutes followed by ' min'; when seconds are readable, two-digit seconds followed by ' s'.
7 h 05 min
